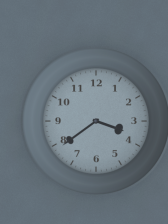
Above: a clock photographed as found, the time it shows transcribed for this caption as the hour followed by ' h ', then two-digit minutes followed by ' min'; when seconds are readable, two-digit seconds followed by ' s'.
3 h 39 min
